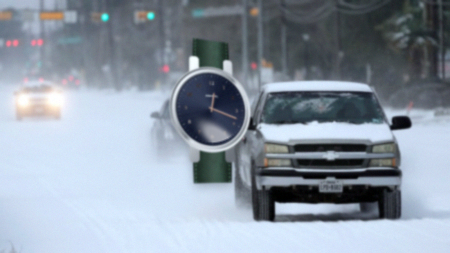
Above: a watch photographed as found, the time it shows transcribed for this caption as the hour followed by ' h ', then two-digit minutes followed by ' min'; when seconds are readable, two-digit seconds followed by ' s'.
12 h 18 min
